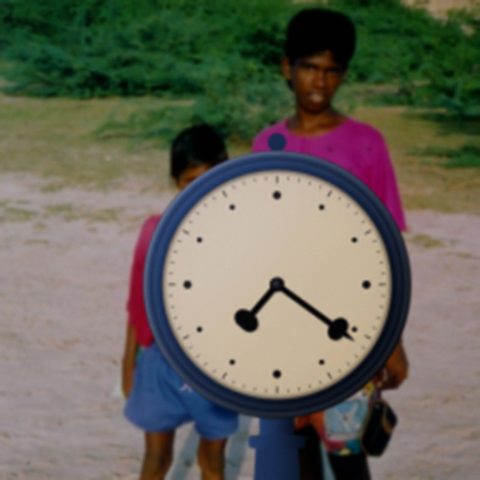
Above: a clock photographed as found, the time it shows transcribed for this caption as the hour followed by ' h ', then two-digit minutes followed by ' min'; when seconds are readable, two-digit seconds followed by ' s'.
7 h 21 min
